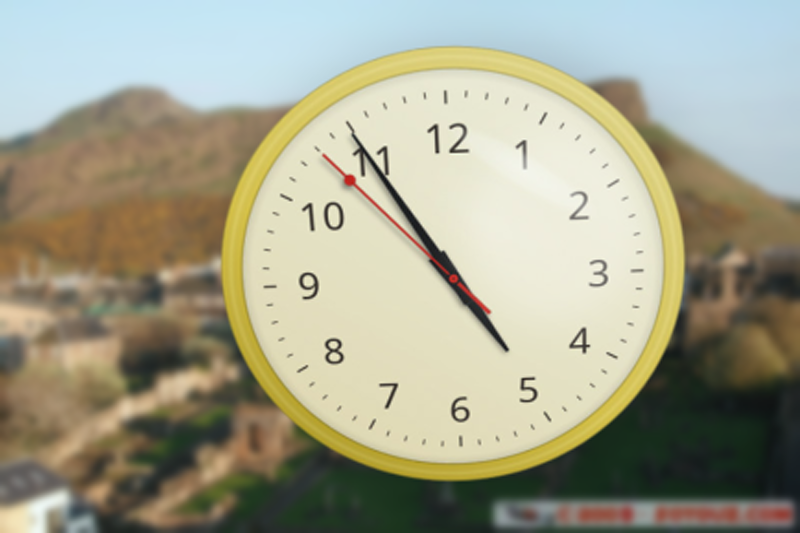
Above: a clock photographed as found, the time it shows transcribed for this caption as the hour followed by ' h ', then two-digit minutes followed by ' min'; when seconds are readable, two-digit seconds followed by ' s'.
4 h 54 min 53 s
